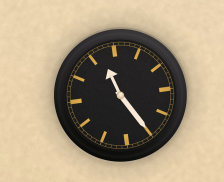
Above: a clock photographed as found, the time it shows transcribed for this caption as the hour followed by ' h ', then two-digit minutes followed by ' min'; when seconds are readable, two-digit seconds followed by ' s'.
11 h 25 min
